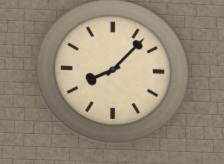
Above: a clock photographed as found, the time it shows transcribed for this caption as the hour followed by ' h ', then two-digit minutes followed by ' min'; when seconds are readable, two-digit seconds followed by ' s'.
8 h 07 min
